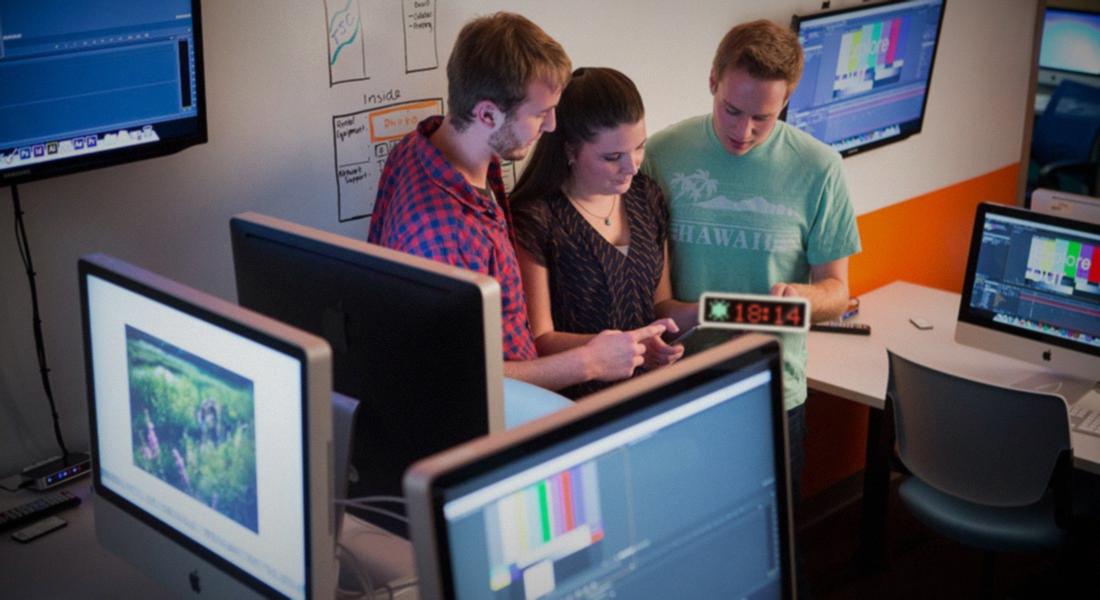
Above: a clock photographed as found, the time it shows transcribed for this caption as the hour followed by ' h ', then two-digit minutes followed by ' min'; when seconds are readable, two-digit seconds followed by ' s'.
18 h 14 min
